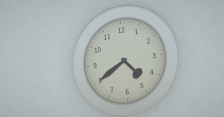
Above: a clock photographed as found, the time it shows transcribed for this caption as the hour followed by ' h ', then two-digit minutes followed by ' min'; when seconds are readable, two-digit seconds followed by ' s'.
4 h 40 min
